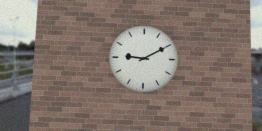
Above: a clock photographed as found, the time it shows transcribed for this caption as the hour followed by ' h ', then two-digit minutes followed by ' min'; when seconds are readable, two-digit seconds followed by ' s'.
9 h 10 min
